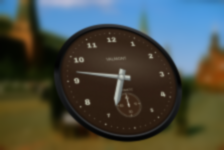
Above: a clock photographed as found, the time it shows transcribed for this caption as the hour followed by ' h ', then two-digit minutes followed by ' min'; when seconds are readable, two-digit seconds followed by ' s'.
6 h 47 min
